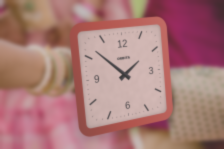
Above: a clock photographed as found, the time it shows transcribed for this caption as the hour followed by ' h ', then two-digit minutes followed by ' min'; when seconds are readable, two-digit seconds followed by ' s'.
1 h 52 min
